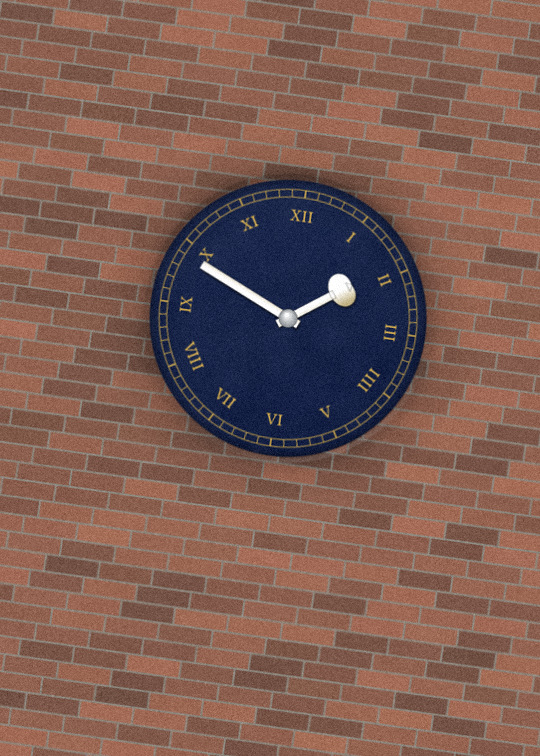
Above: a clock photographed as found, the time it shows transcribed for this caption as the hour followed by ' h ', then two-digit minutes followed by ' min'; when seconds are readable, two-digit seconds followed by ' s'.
1 h 49 min
